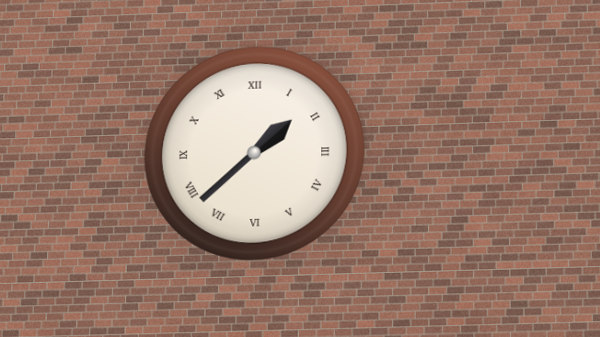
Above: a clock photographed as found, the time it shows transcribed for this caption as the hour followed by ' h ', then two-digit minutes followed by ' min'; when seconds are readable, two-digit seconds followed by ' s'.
1 h 38 min
